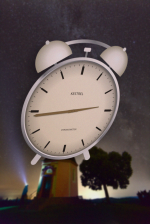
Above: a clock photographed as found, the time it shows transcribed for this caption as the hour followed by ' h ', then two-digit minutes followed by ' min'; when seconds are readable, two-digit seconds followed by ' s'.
2 h 44 min
